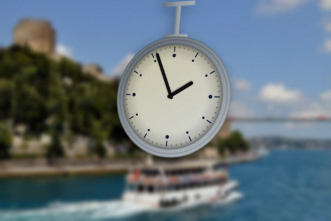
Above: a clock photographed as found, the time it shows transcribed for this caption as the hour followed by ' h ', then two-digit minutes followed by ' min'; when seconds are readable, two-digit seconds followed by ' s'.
1 h 56 min
